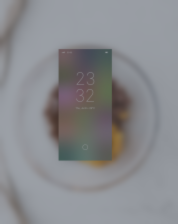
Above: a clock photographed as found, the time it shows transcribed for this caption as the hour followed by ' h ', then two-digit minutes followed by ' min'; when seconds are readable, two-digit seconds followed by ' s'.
23 h 32 min
